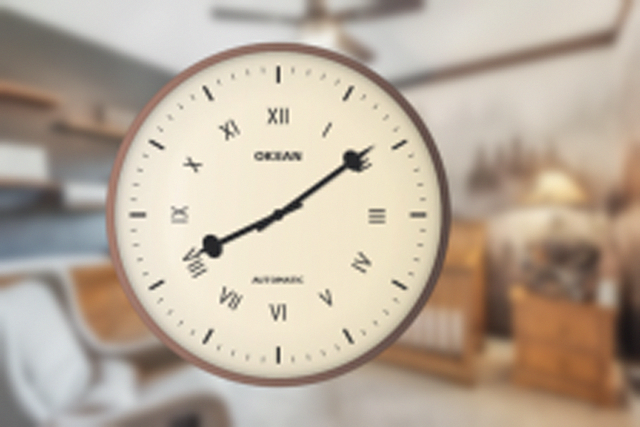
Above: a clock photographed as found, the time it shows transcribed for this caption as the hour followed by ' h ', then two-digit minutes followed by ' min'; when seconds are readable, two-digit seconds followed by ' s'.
8 h 09 min
